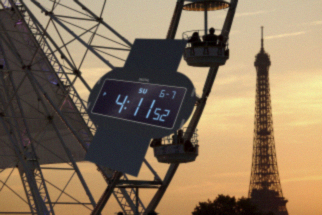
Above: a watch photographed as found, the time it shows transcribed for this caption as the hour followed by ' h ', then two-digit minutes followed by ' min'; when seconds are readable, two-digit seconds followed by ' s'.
4 h 11 min 52 s
